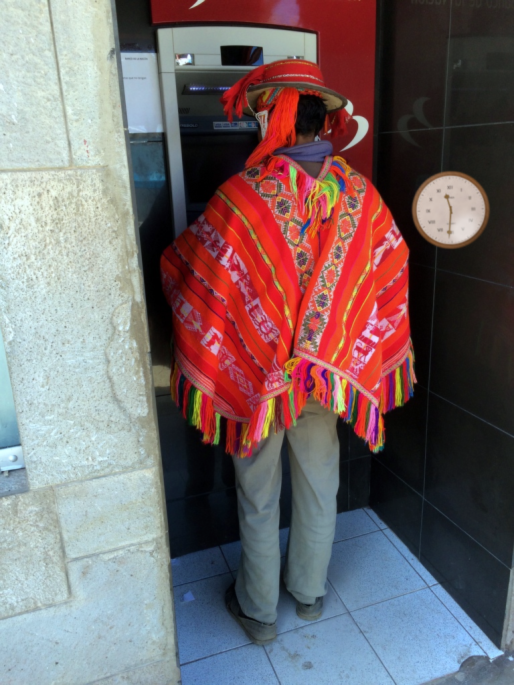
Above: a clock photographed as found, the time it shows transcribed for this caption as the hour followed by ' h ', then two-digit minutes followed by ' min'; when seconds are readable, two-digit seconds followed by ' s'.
11 h 31 min
